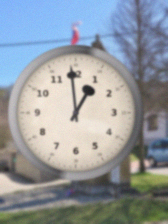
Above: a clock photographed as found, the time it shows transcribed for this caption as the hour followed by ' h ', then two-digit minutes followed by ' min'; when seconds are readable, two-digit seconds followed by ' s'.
12 h 59 min
